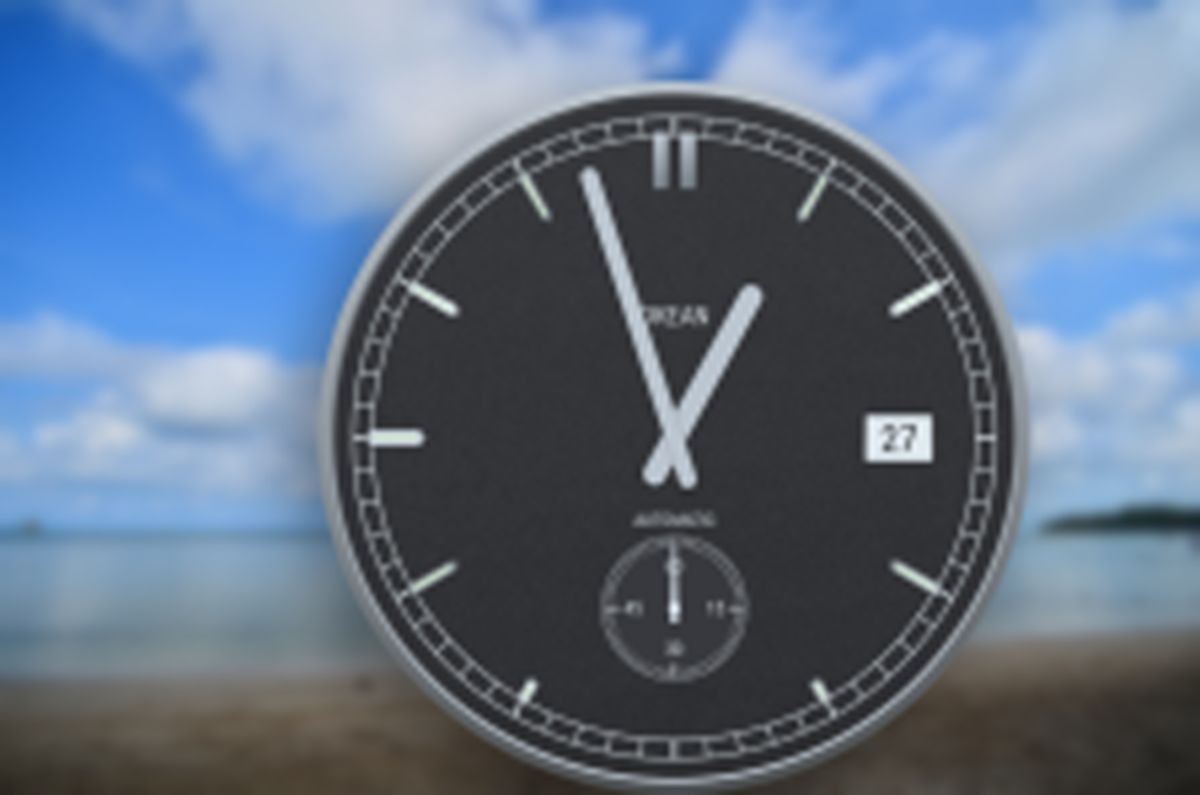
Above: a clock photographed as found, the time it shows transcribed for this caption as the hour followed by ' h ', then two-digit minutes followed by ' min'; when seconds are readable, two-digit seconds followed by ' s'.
12 h 57 min
